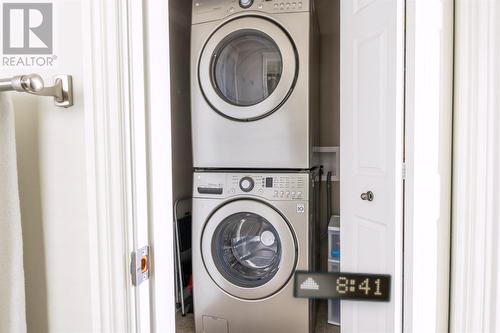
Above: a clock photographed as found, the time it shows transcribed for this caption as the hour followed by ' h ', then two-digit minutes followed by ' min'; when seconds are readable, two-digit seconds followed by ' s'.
8 h 41 min
